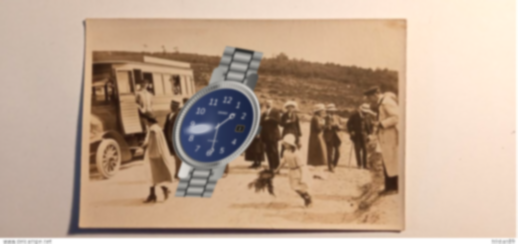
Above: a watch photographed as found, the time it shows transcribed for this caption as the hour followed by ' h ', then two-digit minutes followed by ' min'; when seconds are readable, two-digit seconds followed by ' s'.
1 h 29 min
